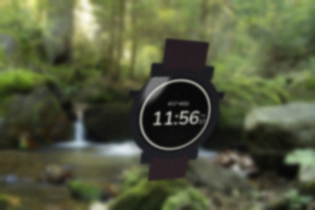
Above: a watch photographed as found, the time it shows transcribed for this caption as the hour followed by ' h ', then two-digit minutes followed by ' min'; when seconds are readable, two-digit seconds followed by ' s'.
11 h 56 min
